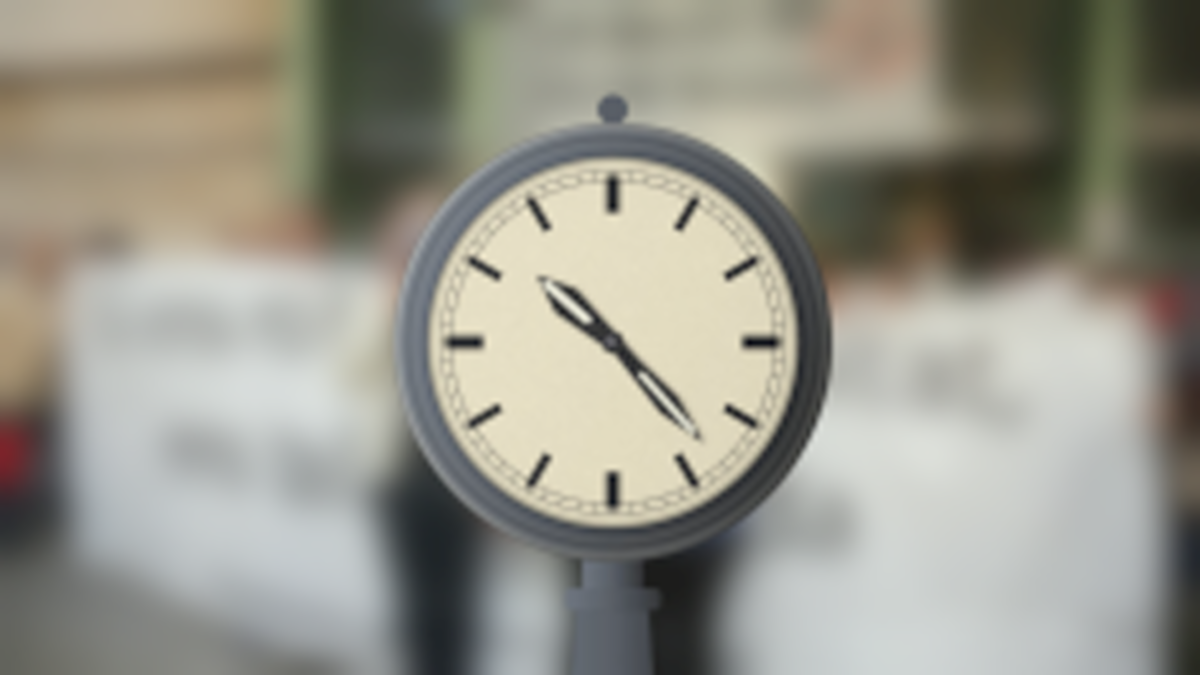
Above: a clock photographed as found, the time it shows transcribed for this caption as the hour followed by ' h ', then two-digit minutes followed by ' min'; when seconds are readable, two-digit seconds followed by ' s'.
10 h 23 min
